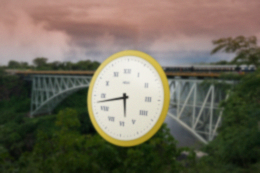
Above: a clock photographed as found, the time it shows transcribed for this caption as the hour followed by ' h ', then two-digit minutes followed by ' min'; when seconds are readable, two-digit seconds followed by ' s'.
5 h 43 min
